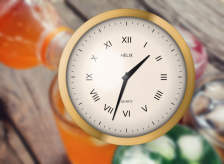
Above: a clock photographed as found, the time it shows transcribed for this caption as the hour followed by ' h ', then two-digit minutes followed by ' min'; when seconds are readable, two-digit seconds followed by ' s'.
1 h 33 min
